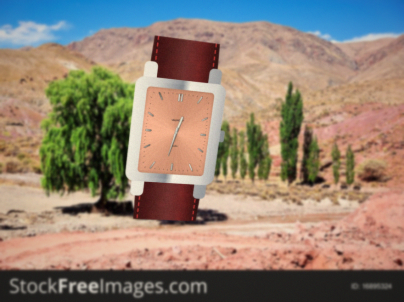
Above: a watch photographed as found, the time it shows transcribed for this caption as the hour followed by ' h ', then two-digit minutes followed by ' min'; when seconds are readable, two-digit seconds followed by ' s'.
12 h 32 min
